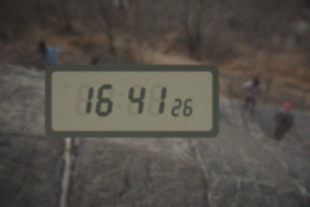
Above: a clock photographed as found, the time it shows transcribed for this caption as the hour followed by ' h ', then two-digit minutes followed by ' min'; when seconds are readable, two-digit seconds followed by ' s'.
16 h 41 min 26 s
